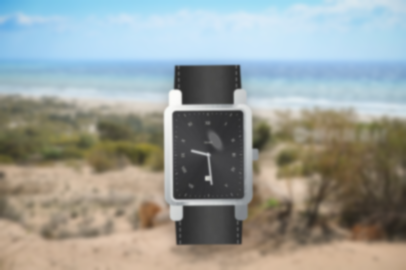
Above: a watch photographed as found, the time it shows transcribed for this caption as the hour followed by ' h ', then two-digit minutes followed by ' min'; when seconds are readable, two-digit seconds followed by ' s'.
9 h 29 min
